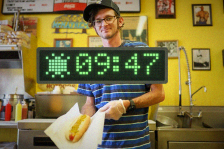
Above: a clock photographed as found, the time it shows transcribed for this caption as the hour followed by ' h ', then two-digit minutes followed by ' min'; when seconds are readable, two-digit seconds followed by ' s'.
9 h 47 min
